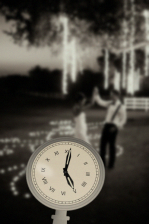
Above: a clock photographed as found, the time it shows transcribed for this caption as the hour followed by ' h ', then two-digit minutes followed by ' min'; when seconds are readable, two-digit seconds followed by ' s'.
5 h 01 min
